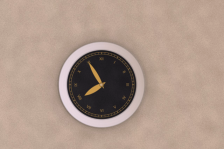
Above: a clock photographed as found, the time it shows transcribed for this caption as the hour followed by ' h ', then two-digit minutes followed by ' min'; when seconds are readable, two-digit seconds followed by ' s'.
7 h 55 min
